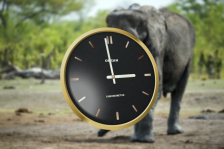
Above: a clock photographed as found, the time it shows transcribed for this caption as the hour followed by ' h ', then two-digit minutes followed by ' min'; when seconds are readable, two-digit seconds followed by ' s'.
2 h 59 min
